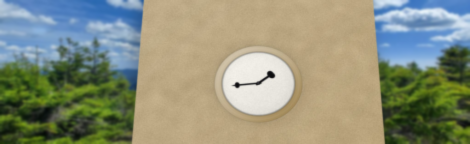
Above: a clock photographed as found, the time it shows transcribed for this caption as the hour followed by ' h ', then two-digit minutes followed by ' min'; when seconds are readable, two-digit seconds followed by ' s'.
1 h 44 min
